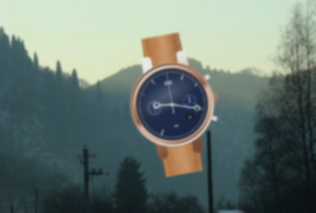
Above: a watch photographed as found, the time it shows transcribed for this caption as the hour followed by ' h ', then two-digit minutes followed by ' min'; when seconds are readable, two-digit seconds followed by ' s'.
9 h 18 min
